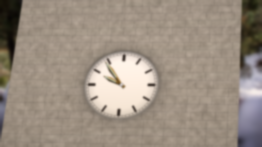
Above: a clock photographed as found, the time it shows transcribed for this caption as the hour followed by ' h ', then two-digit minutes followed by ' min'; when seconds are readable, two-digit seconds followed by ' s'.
9 h 54 min
